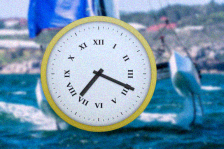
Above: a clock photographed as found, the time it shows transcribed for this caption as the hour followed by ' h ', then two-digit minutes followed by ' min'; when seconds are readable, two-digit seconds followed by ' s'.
7 h 19 min
